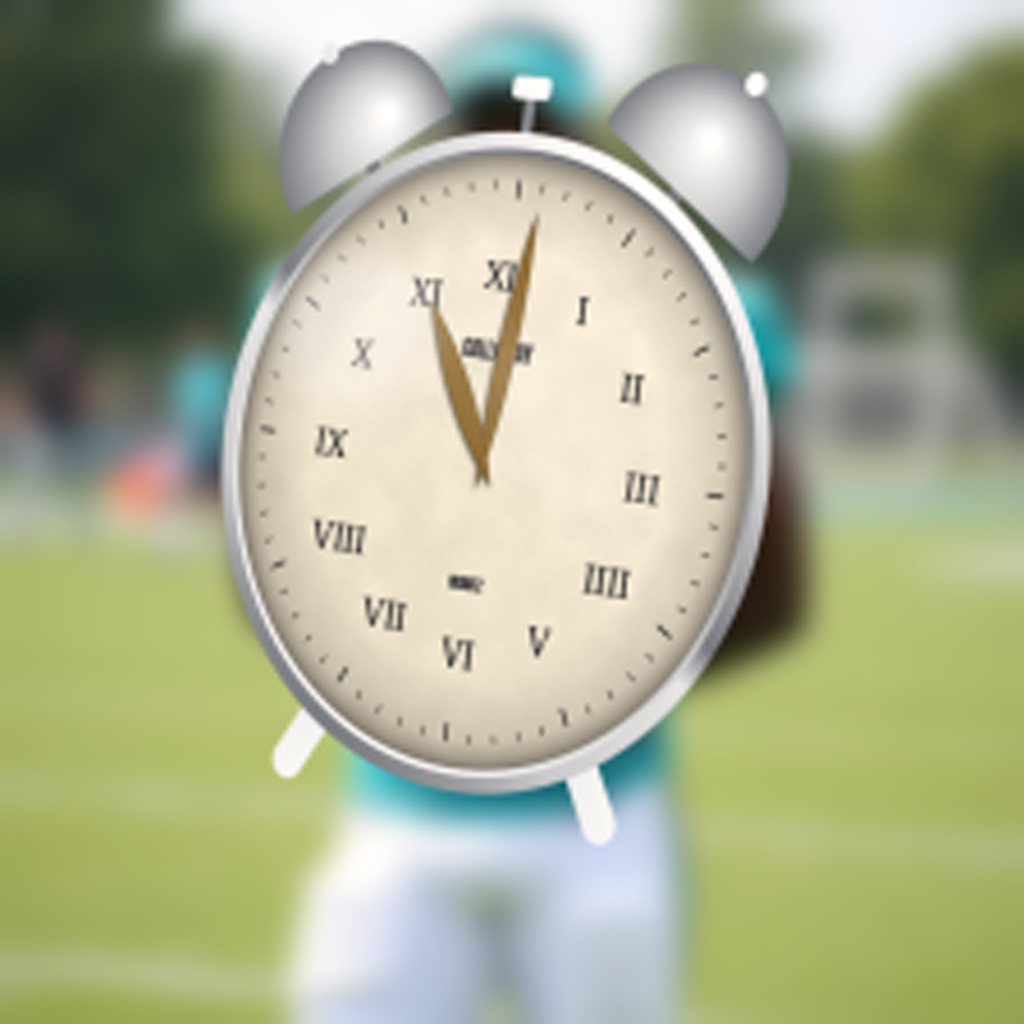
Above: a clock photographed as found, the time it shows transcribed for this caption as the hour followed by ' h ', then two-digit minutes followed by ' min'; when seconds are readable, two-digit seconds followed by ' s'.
11 h 01 min
